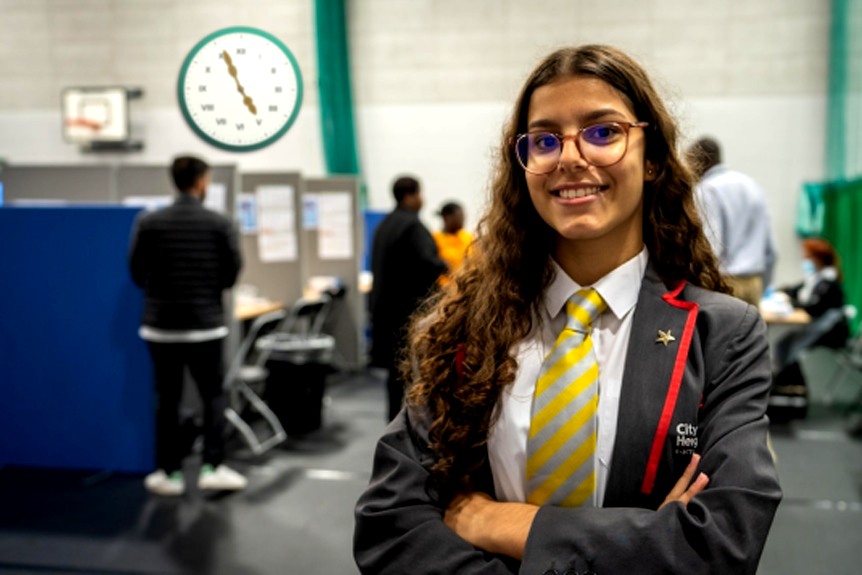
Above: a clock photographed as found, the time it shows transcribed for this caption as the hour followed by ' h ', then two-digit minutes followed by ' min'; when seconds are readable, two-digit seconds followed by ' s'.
4 h 56 min
